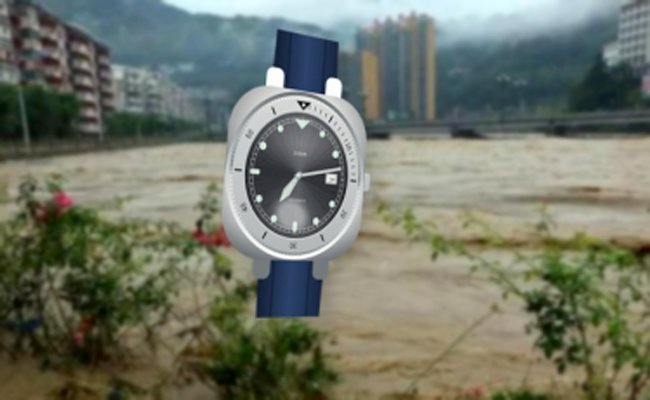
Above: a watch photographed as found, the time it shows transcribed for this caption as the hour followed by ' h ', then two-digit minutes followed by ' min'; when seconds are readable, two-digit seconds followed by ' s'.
7 h 13 min
